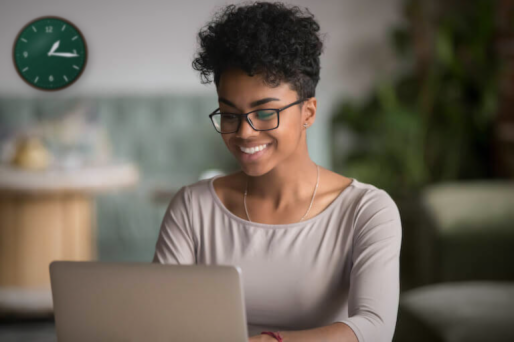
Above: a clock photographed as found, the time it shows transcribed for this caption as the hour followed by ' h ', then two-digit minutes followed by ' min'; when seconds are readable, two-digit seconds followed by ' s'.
1 h 16 min
